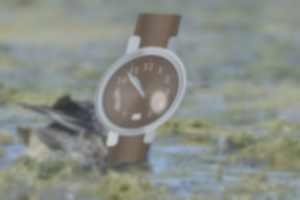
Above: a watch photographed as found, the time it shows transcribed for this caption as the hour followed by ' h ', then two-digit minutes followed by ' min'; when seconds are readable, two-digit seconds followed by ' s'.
10 h 53 min
